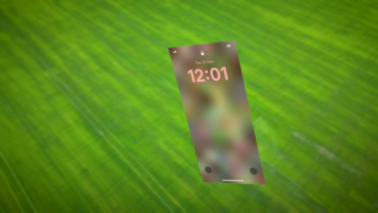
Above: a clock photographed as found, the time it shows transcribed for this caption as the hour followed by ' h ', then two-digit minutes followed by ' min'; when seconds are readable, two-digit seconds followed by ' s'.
12 h 01 min
